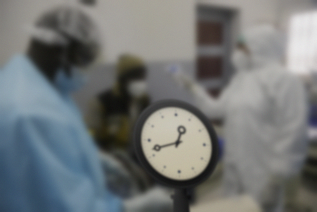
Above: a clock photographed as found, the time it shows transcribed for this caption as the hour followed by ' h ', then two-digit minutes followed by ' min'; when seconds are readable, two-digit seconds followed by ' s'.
12 h 42 min
